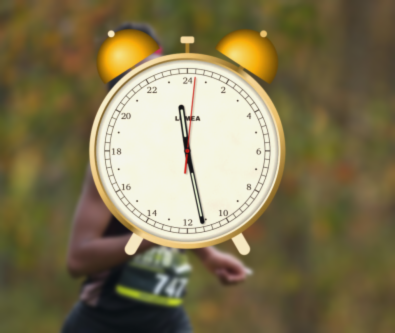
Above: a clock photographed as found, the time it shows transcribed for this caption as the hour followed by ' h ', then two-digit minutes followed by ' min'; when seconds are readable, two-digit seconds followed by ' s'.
23 h 28 min 01 s
